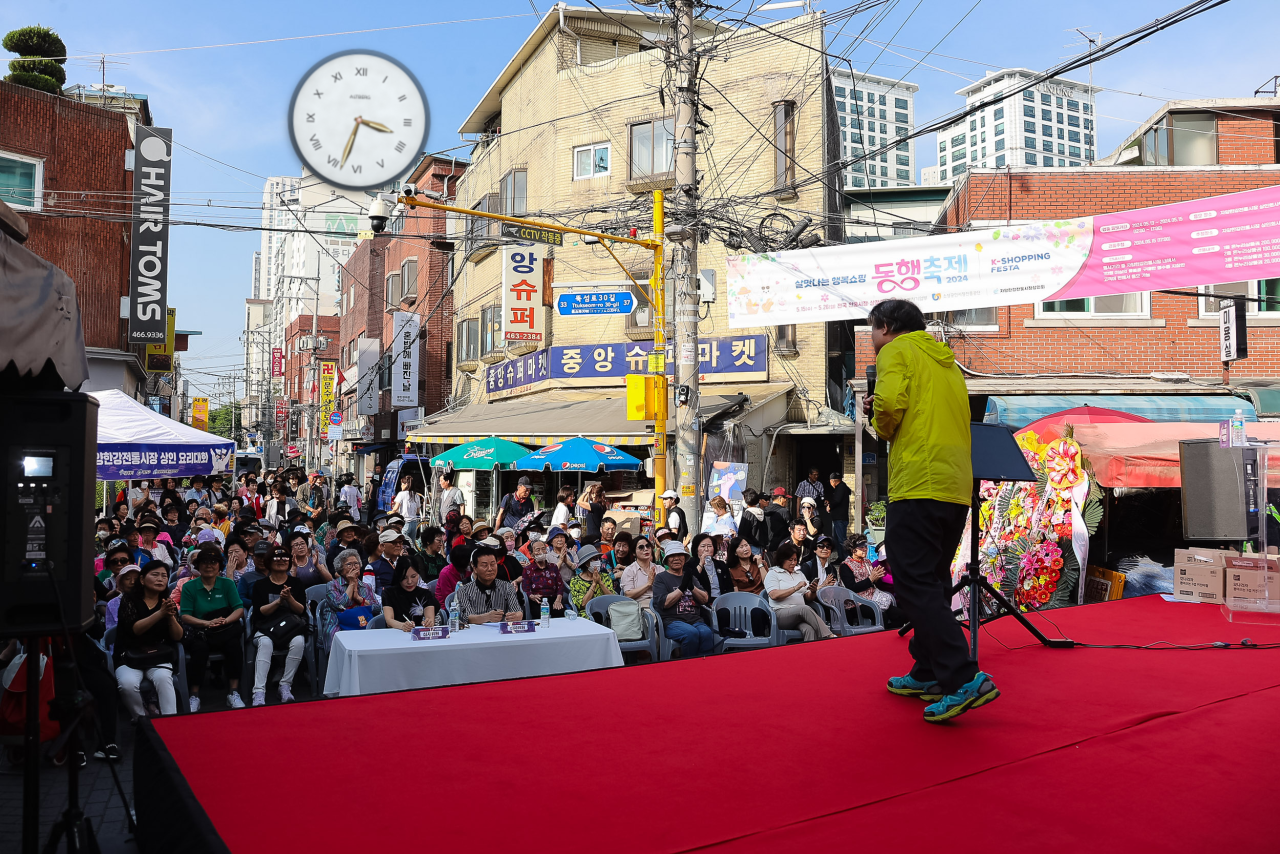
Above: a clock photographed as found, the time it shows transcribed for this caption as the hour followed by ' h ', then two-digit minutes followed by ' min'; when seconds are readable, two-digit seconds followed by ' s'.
3 h 33 min
